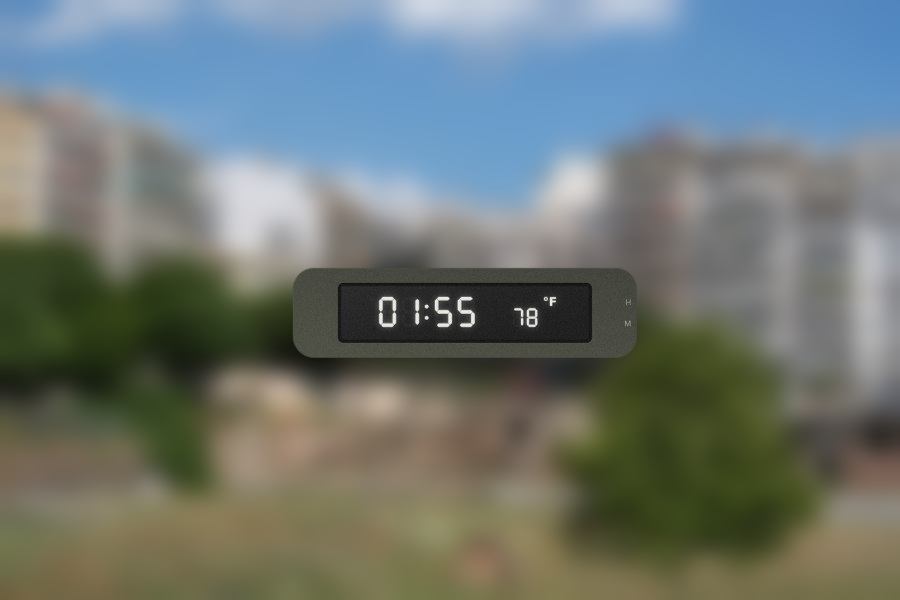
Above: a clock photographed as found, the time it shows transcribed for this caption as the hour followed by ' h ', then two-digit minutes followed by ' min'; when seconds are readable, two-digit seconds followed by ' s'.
1 h 55 min
